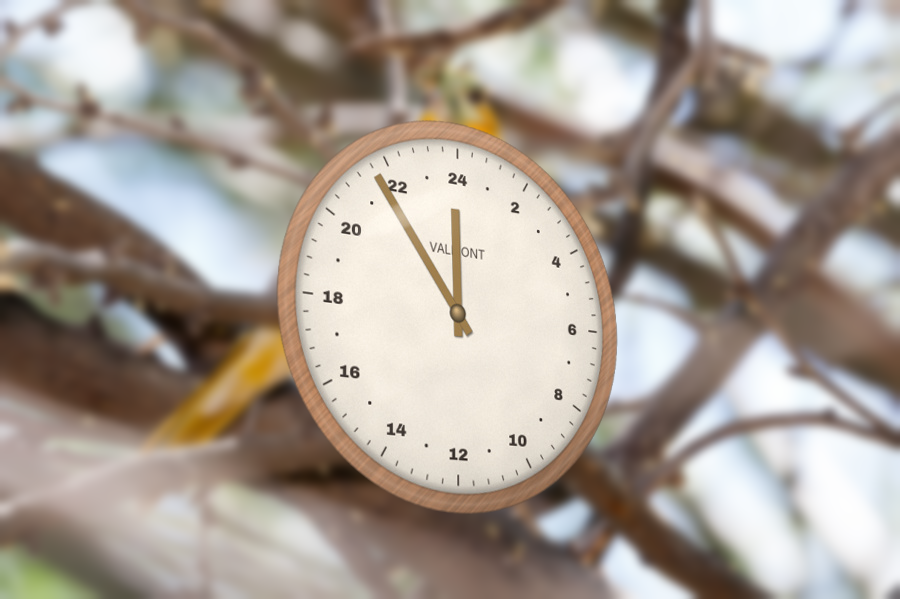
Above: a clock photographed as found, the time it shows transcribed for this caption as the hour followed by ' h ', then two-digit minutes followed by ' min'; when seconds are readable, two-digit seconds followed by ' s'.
23 h 54 min
